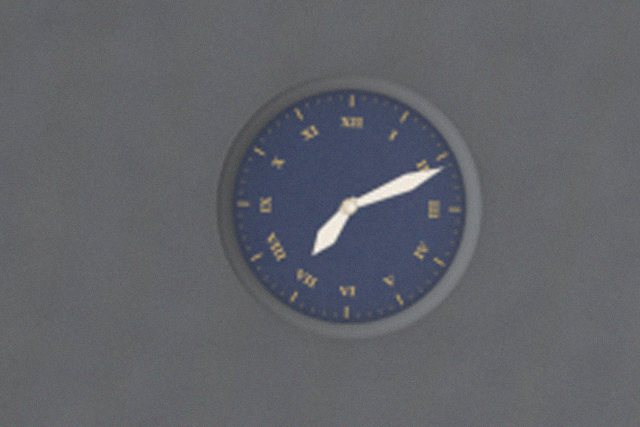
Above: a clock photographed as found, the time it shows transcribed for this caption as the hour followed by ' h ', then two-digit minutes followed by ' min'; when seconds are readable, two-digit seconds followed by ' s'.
7 h 11 min
